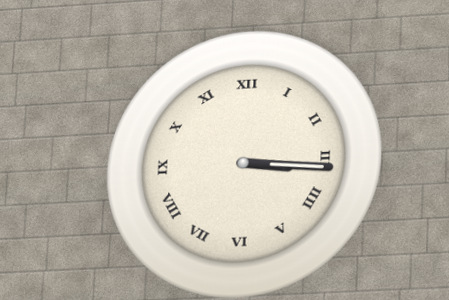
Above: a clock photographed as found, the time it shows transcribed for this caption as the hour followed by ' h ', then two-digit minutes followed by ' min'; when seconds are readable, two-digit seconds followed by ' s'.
3 h 16 min
